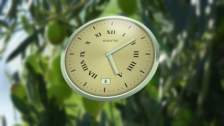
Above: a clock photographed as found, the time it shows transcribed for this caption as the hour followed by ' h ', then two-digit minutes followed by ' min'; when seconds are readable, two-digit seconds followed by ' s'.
5 h 09 min
